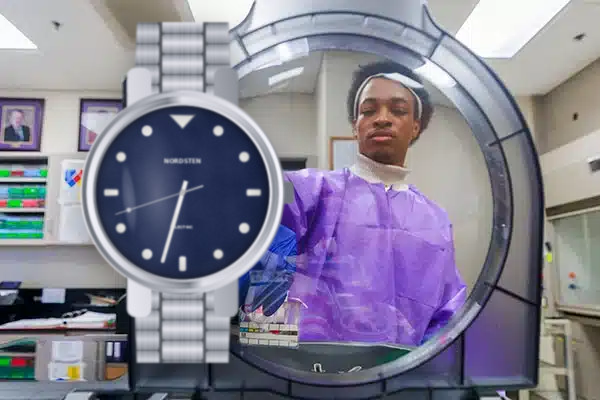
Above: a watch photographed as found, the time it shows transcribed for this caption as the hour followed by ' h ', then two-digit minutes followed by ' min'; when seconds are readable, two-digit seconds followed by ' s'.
6 h 32 min 42 s
